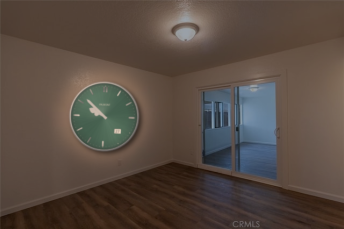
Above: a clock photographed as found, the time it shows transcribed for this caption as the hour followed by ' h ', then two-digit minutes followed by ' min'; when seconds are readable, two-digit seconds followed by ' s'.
9 h 52 min
